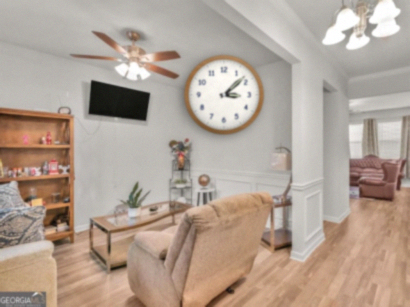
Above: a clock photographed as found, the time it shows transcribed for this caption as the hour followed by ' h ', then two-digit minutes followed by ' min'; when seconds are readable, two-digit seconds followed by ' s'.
3 h 08 min
